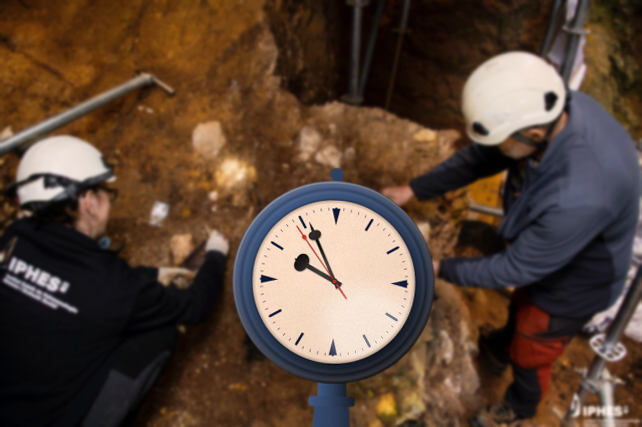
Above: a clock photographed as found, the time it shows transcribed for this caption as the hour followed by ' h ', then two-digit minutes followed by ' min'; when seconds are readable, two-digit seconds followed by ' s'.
9 h 55 min 54 s
